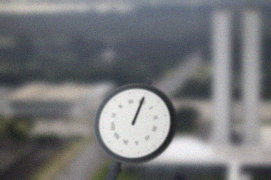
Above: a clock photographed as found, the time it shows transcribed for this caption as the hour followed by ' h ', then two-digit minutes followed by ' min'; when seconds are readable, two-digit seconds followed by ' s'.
12 h 00 min
